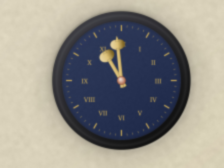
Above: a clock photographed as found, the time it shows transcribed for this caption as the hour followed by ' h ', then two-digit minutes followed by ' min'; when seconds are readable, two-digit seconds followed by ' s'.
10 h 59 min
